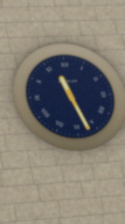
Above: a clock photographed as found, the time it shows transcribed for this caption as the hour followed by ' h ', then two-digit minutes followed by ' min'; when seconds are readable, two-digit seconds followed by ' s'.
11 h 27 min
